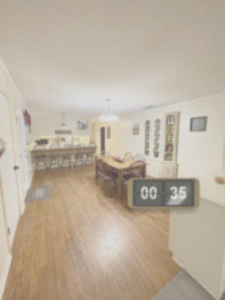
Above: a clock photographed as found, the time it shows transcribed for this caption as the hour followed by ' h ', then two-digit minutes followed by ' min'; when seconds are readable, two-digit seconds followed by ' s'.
0 h 35 min
